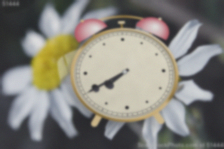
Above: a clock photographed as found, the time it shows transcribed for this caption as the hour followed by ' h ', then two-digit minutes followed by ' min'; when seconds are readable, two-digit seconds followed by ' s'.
7 h 40 min
